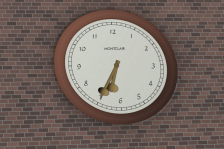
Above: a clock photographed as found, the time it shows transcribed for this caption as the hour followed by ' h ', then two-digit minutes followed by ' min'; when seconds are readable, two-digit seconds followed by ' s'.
6 h 35 min
